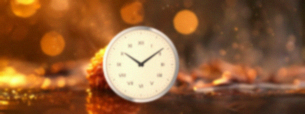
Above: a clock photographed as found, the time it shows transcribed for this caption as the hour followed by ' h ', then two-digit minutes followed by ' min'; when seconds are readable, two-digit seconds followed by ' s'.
10 h 09 min
